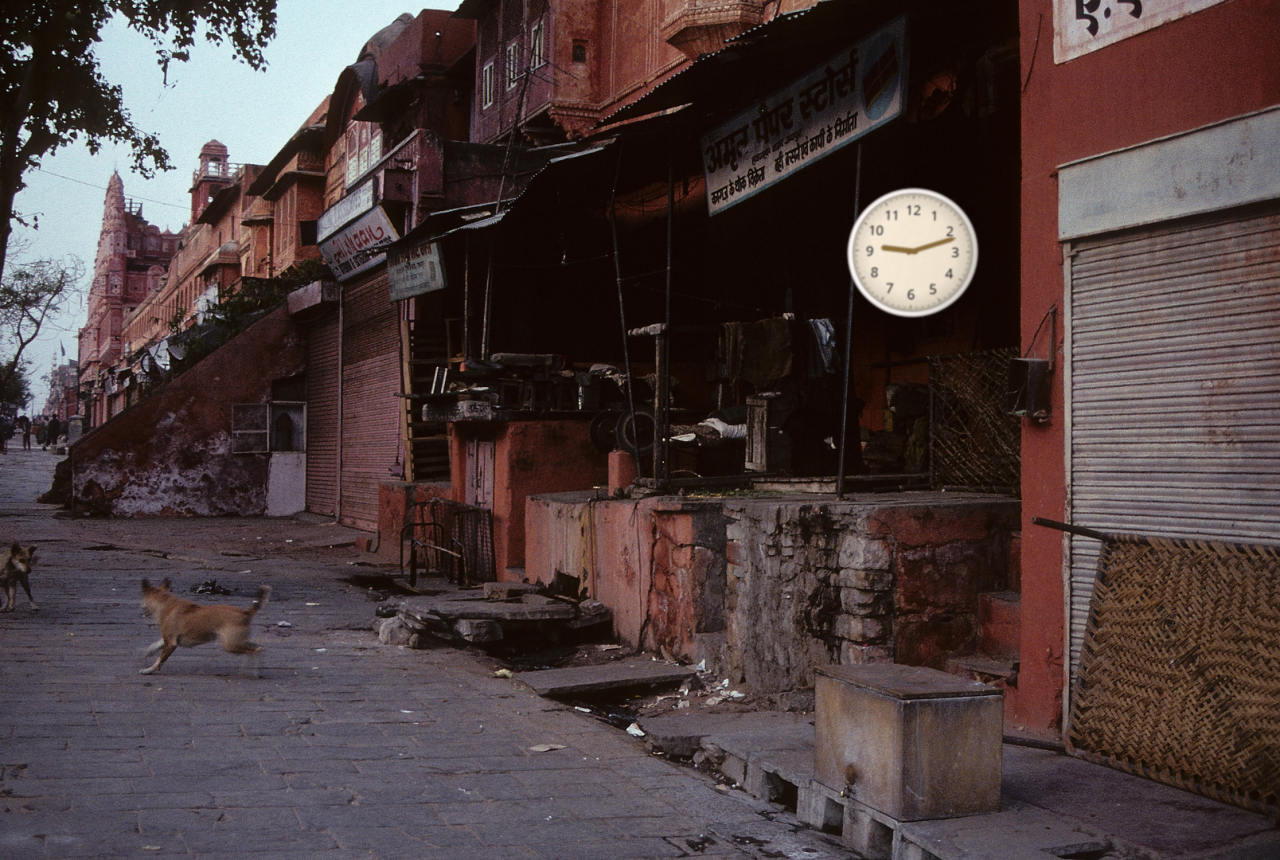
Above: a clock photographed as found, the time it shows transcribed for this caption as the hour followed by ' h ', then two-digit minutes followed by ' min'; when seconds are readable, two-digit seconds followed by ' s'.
9 h 12 min
